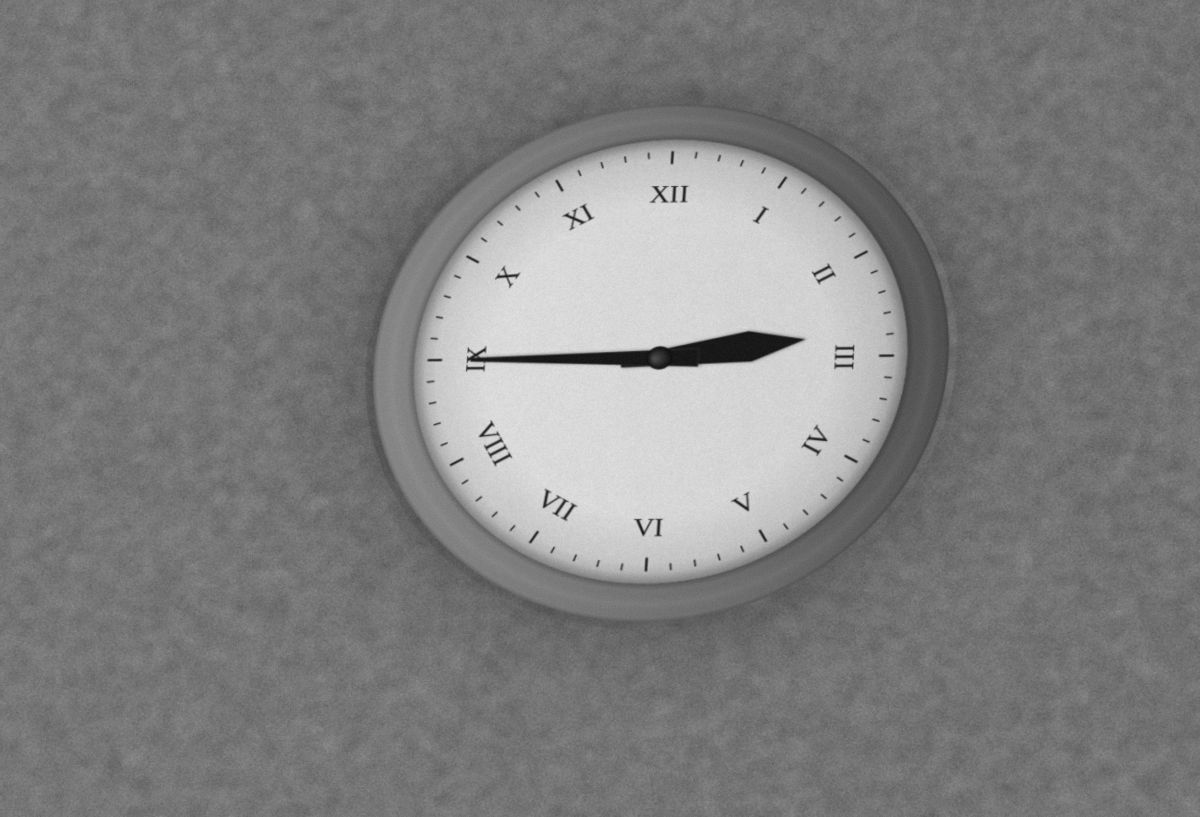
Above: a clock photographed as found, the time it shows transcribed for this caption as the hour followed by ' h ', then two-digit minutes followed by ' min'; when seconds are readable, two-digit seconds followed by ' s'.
2 h 45 min
